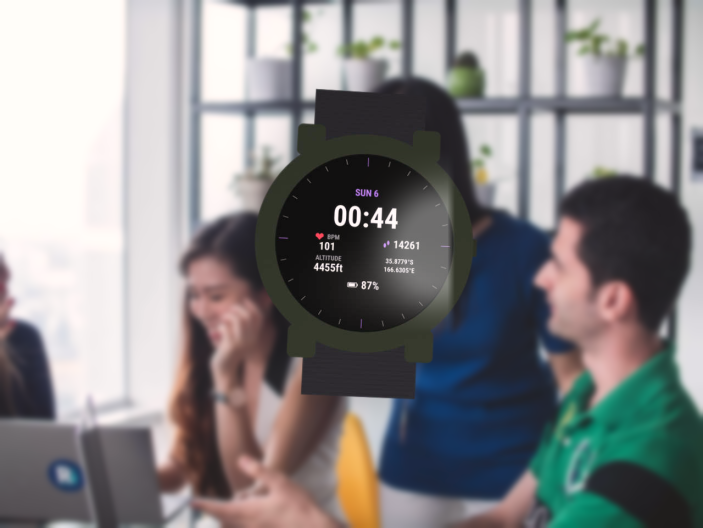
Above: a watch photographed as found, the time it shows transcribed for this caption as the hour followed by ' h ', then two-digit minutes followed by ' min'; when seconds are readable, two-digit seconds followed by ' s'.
0 h 44 min
